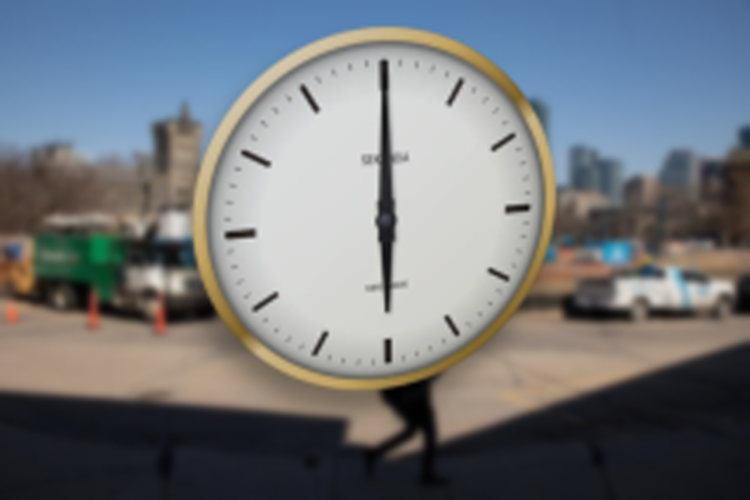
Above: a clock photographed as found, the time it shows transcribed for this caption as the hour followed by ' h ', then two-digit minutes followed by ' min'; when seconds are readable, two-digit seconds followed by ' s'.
6 h 00 min
